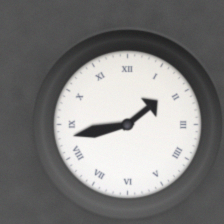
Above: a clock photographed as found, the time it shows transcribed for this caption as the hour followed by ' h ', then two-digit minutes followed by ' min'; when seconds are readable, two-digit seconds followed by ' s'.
1 h 43 min
